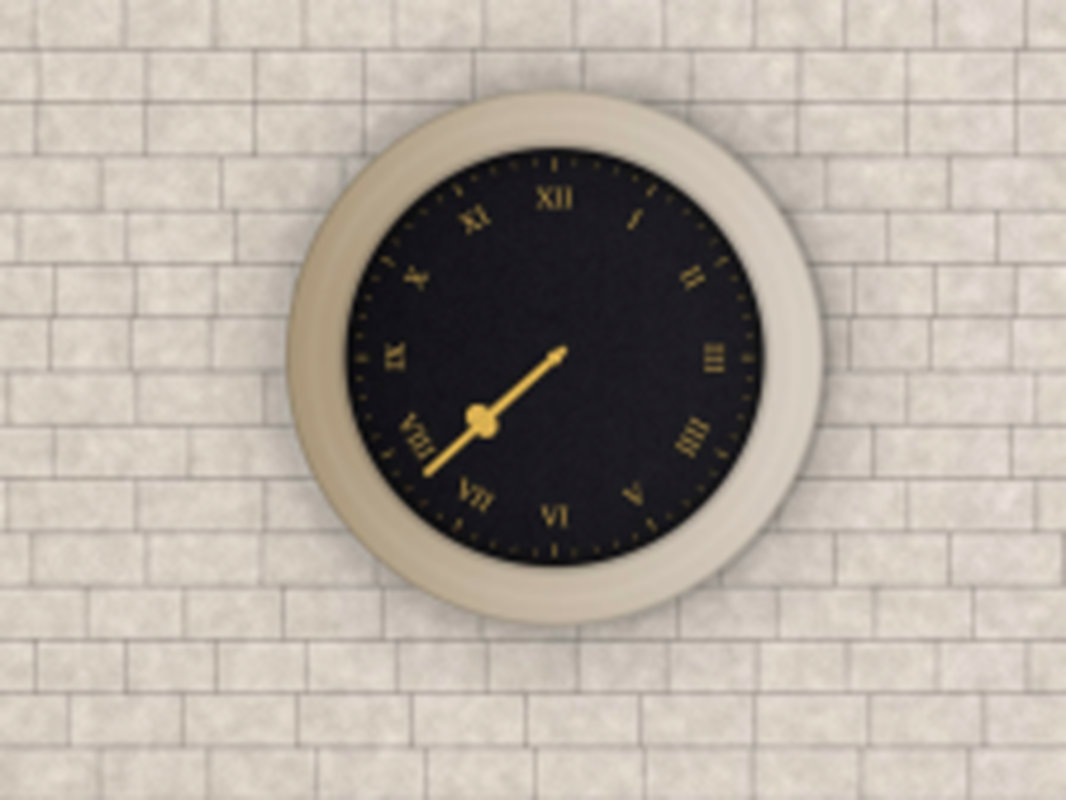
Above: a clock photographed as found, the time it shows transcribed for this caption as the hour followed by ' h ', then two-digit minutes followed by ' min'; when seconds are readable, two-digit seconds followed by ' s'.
7 h 38 min
